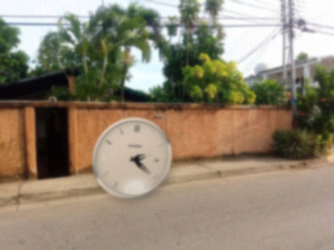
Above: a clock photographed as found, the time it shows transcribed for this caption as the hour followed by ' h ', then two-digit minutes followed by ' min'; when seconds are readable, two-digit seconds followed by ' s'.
2 h 21 min
